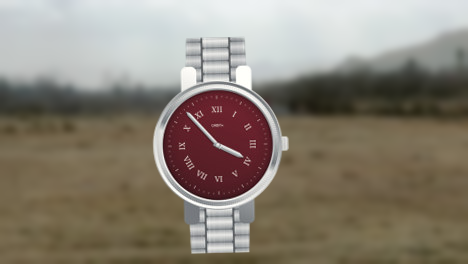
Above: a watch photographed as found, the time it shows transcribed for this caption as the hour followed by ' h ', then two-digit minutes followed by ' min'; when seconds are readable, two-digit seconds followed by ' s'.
3 h 53 min
